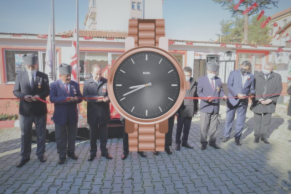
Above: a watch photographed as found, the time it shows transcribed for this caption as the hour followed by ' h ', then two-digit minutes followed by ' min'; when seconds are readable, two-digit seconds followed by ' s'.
8 h 41 min
